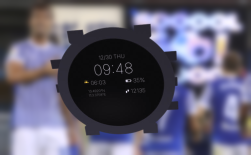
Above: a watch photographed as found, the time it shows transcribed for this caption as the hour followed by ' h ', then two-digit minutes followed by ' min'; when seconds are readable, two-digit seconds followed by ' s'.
9 h 48 min
